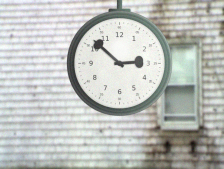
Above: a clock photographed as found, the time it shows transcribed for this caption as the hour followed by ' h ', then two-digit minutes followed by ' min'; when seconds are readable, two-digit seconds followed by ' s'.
2 h 52 min
